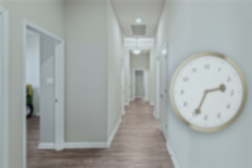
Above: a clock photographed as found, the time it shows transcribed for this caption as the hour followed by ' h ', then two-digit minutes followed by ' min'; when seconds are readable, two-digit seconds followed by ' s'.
2 h 34 min
